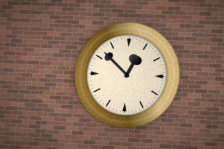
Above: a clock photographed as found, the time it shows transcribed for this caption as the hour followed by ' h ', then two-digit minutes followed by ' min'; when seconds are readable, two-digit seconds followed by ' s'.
12 h 52 min
